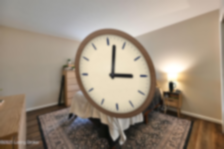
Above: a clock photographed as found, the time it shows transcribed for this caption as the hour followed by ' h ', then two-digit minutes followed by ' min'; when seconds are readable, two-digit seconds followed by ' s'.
3 h 02 min
